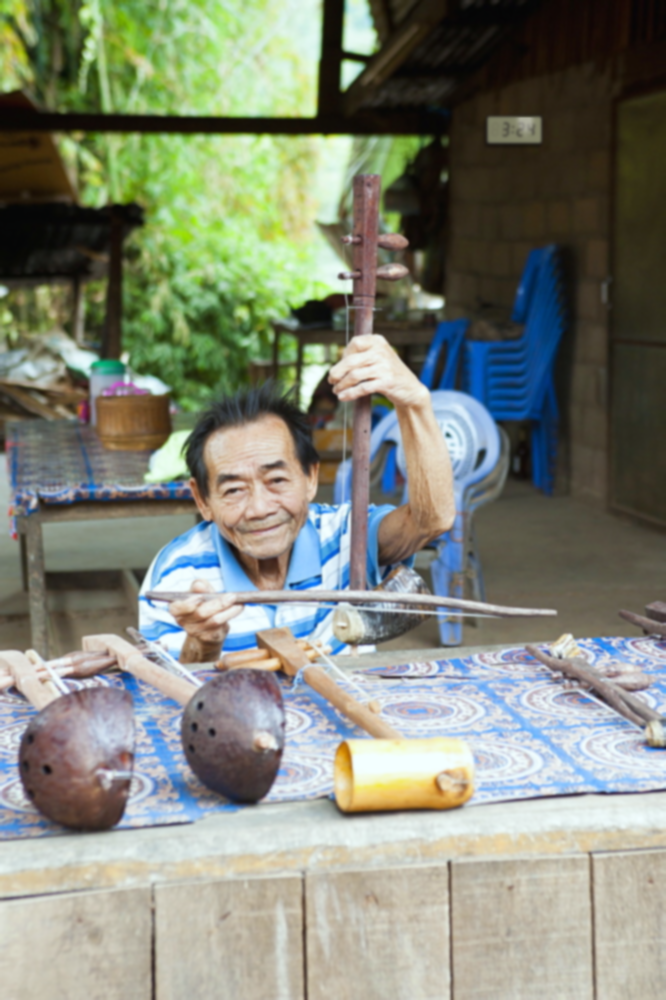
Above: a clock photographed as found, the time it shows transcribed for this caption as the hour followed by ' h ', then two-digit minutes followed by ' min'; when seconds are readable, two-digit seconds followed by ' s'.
3 h 24 min
